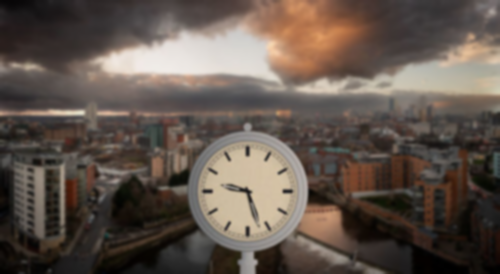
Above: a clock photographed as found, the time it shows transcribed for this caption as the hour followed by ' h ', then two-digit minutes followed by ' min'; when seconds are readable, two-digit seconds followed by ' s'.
9 h 27 min
